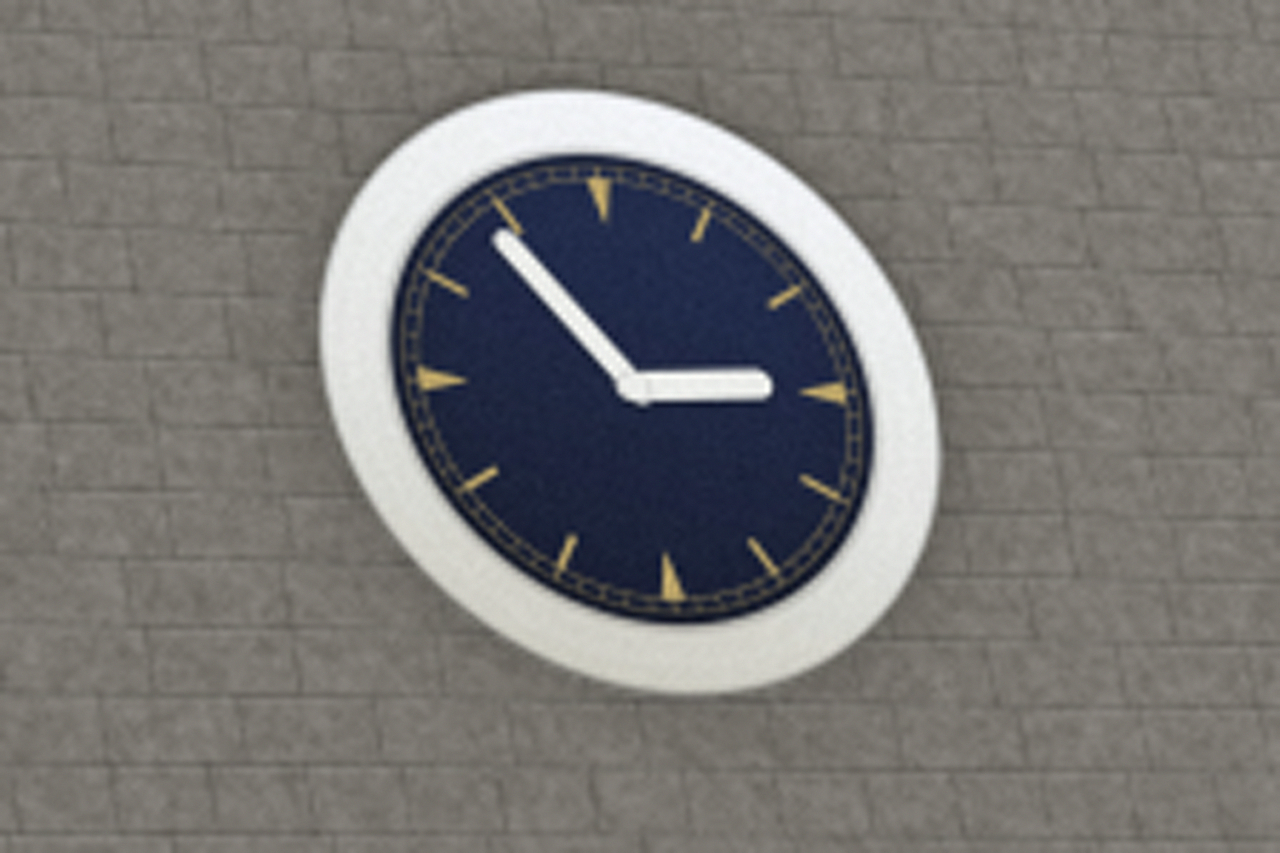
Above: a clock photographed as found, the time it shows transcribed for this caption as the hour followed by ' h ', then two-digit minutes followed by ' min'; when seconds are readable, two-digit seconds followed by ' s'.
2 h 54 min
